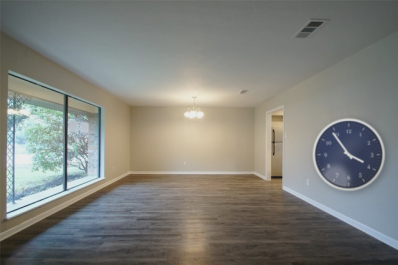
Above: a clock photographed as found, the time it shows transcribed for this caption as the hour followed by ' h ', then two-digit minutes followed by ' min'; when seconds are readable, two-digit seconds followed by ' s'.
3 h 54 min
